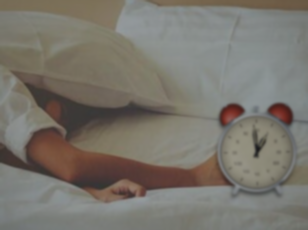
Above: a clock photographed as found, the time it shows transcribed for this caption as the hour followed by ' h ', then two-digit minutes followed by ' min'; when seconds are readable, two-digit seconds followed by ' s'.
12 h 59 min
